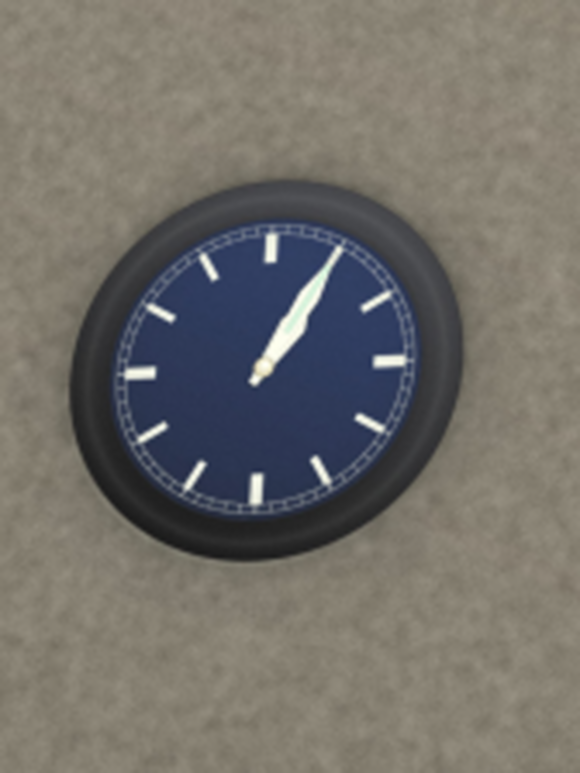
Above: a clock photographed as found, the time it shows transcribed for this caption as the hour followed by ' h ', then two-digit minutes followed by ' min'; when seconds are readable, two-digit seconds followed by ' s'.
1 h 05 min
